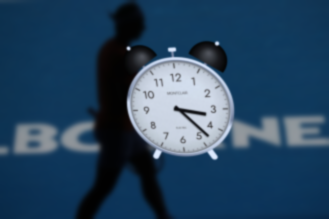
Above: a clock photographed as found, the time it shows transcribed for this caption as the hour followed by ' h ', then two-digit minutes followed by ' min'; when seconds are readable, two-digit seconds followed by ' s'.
3 h 23 min
